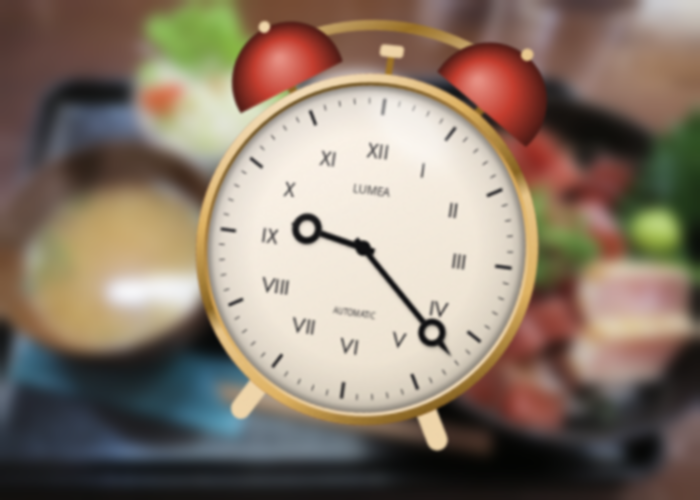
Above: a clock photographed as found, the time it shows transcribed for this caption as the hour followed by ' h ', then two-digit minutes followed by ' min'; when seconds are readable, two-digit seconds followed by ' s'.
9 h 22 min
